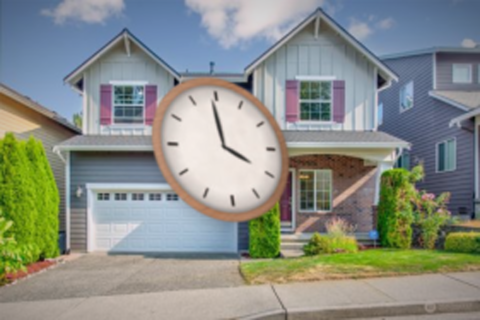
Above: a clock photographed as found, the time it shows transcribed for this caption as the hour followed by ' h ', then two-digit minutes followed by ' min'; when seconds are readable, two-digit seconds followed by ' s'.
3 h 59 min
